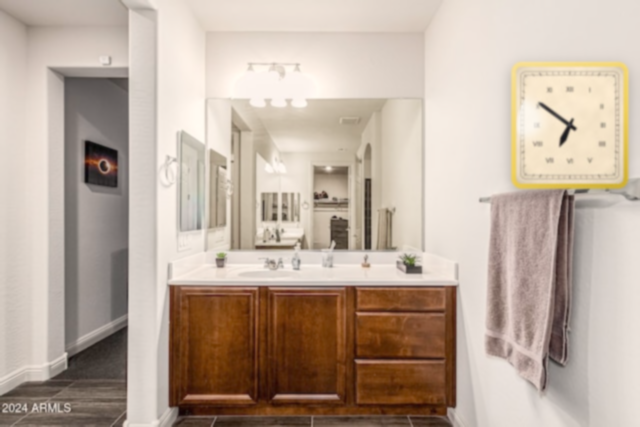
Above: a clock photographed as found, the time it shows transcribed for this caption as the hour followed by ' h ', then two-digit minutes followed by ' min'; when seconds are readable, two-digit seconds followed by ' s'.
6 h 51 min
